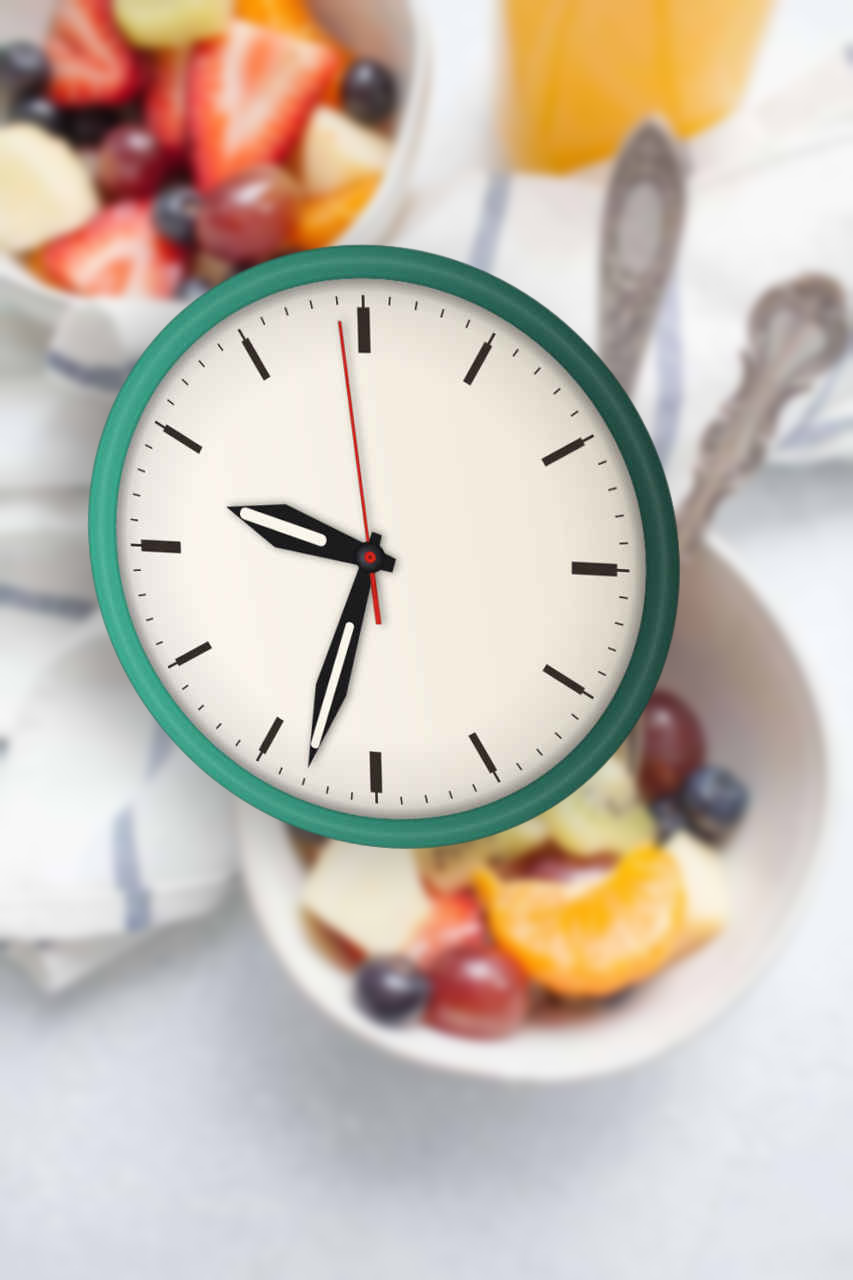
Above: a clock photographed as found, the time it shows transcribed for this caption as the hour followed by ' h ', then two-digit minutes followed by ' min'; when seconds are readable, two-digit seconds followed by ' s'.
9 h 32 min 59 s
